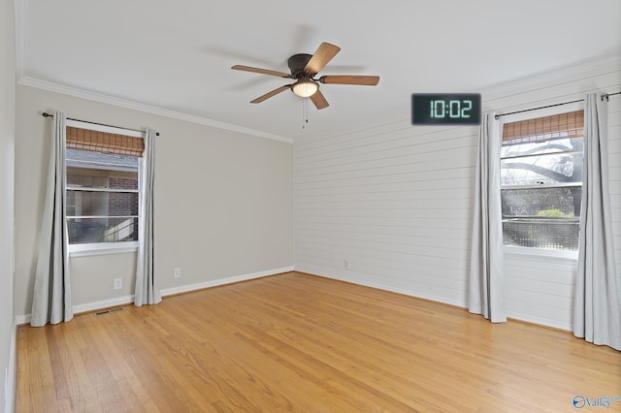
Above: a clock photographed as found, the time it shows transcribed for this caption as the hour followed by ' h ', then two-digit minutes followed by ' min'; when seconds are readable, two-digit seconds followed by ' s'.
10 h 02 min
